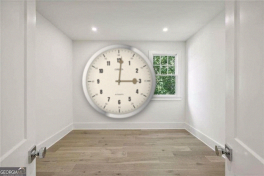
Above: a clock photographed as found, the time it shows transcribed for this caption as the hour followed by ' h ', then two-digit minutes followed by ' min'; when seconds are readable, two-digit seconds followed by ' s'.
3 h 01 min
